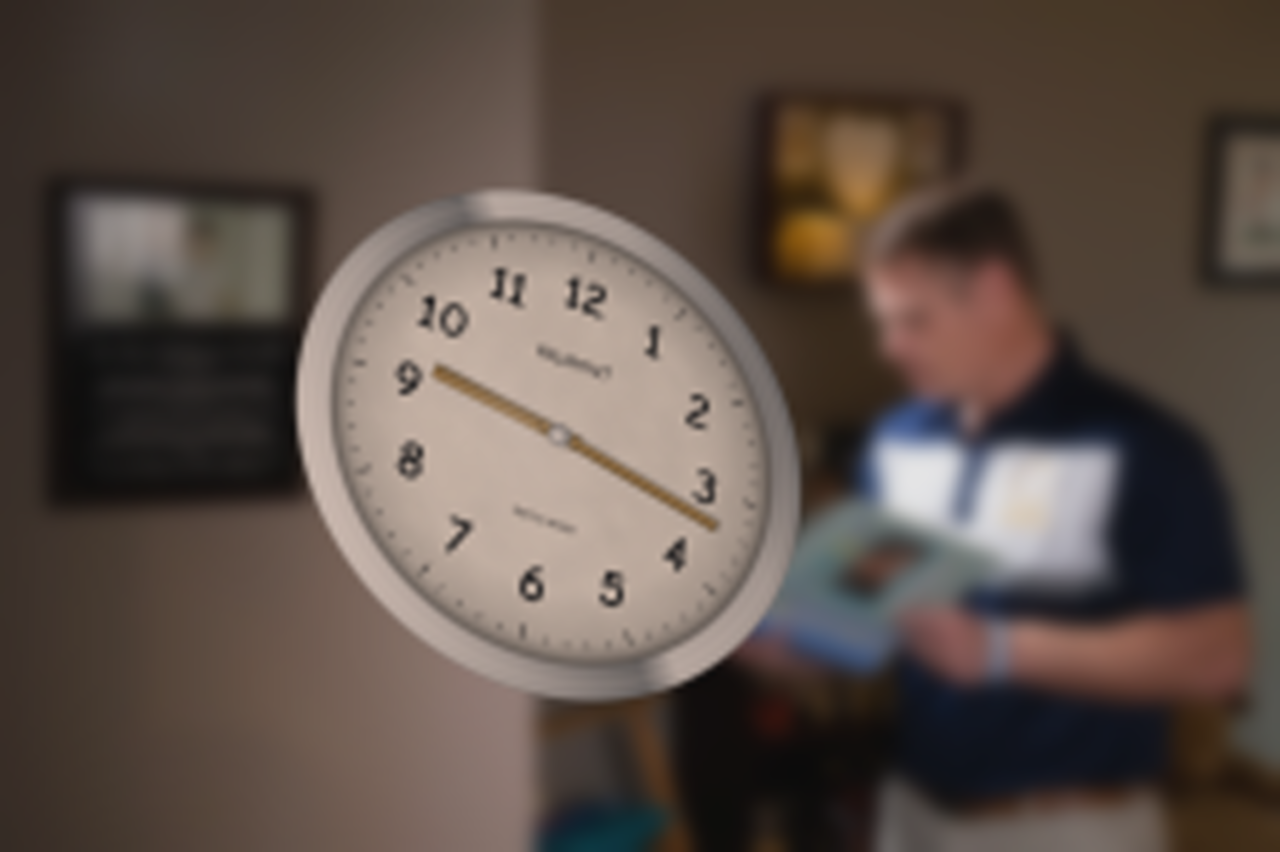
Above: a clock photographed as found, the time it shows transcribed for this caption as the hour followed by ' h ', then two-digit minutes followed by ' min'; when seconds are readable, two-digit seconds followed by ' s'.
9 h 17 min
